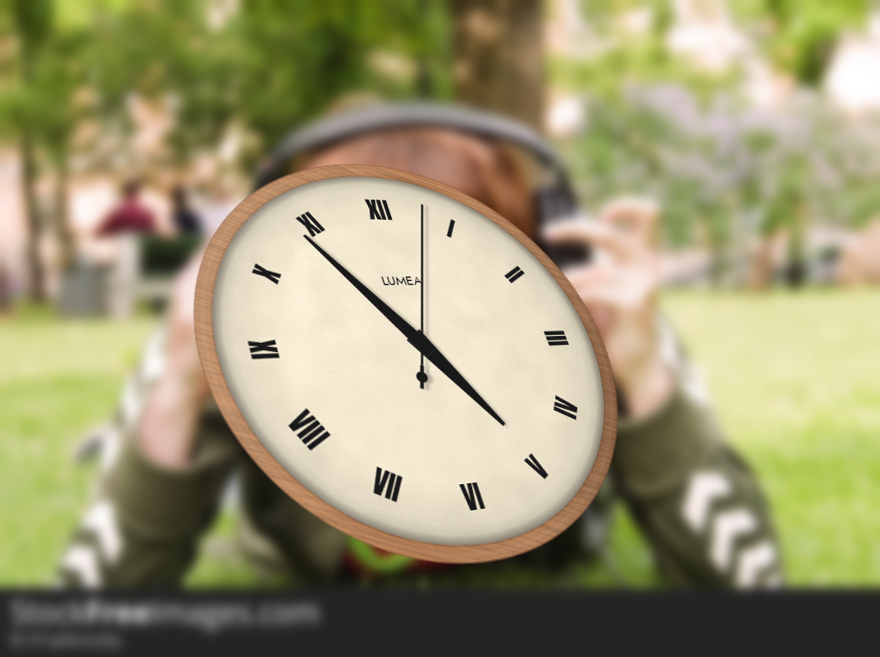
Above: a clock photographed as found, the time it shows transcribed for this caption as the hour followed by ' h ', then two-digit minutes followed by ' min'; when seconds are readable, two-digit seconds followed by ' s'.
4 h 54 min 03 s
